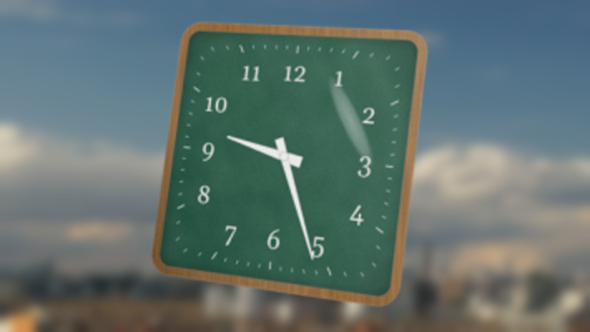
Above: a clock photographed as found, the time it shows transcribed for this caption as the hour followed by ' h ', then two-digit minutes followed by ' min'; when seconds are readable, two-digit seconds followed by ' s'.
9 h 26 min
